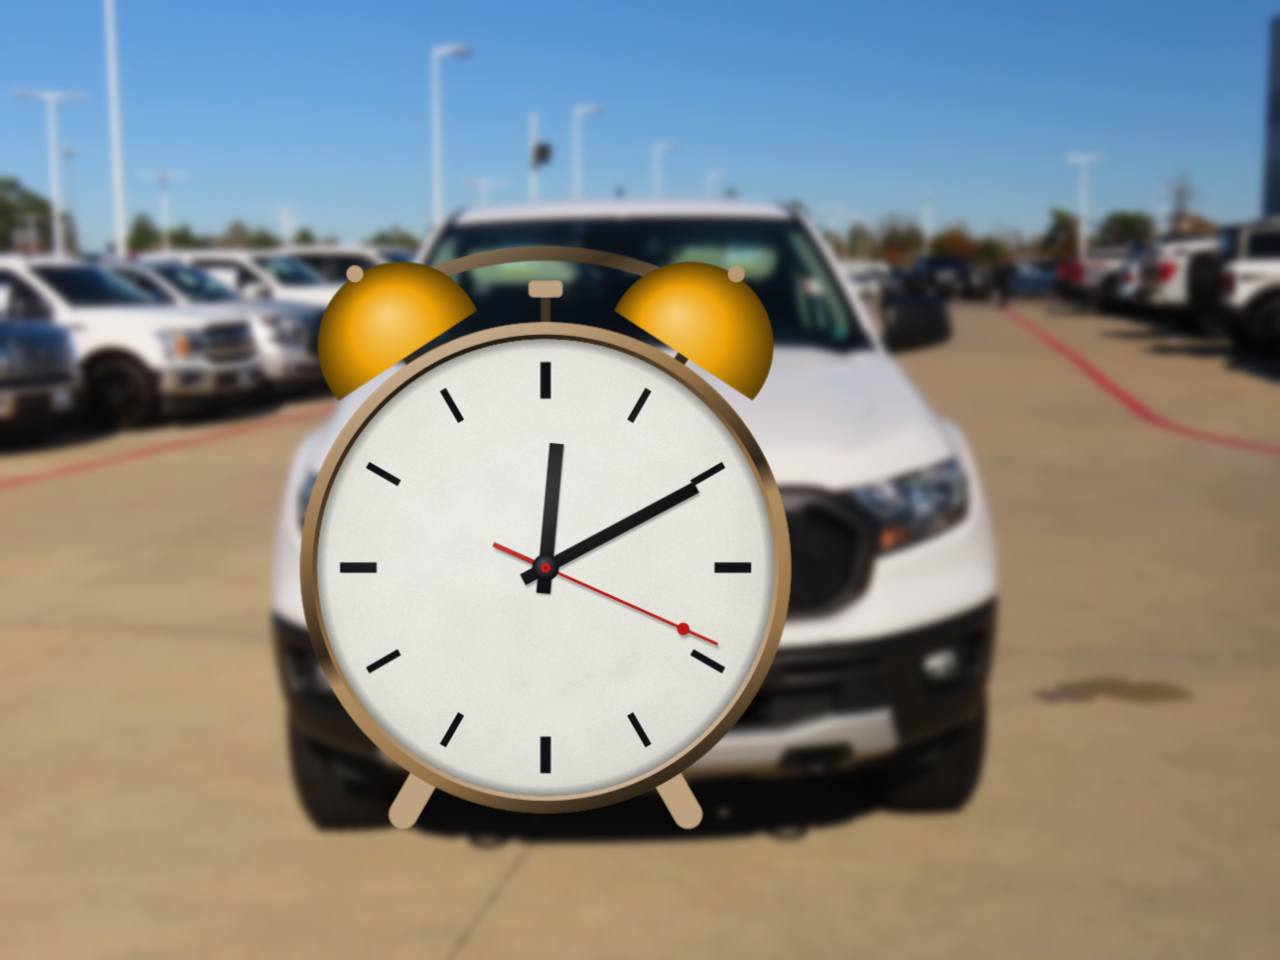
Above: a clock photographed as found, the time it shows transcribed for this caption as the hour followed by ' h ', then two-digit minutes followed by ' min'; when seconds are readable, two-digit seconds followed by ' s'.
12 h 10 min 19 s
